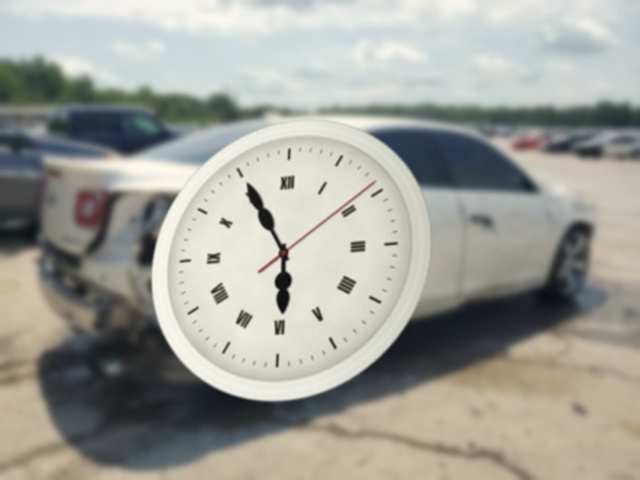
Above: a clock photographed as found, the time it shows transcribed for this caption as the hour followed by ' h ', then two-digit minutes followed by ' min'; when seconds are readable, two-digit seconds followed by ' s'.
5 h 55 min 09 s
